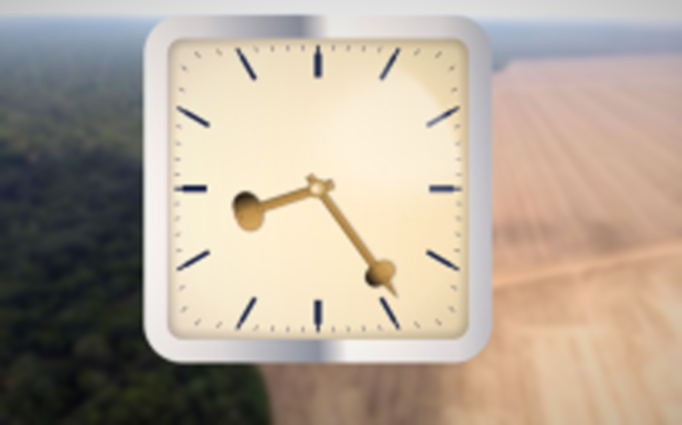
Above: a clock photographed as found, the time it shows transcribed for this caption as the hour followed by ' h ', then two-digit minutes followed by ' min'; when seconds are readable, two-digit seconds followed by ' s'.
8 h 24 min
